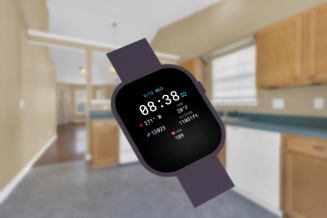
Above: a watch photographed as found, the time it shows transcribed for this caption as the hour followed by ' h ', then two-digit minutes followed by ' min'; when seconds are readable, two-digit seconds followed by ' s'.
8 h 38 min
